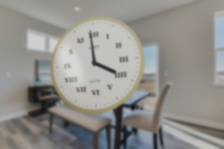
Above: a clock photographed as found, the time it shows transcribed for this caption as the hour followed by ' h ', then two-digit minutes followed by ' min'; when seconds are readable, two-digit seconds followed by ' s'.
3 h 59 min
